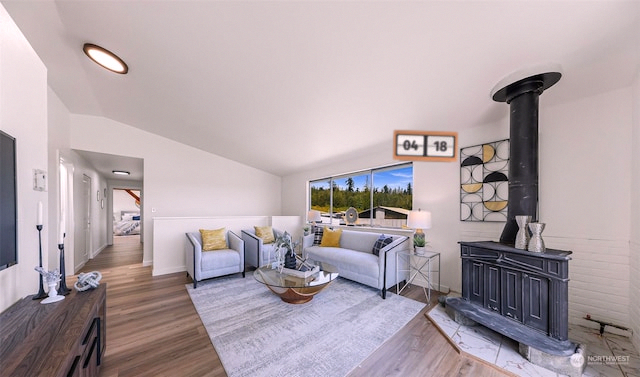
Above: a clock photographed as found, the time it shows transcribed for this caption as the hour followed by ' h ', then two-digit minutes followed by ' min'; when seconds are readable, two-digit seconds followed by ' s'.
4 h 18 min
